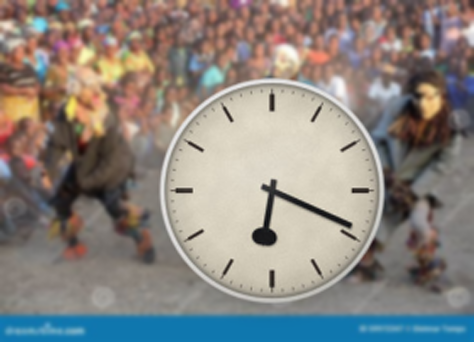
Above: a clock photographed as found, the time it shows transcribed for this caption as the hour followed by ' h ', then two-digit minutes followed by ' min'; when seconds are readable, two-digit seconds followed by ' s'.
6 h 19 min
